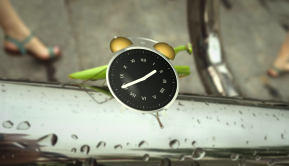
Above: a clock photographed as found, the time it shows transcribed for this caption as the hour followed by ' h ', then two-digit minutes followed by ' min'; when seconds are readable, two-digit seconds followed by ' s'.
1 h 40 min
